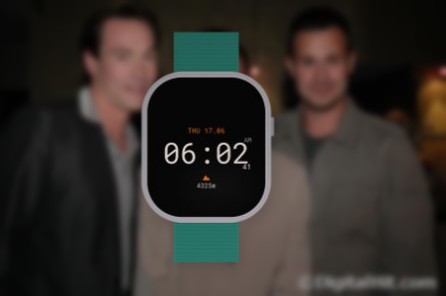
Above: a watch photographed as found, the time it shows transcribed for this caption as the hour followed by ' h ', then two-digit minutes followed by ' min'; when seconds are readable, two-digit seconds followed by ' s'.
6 h 02 min 41 s
